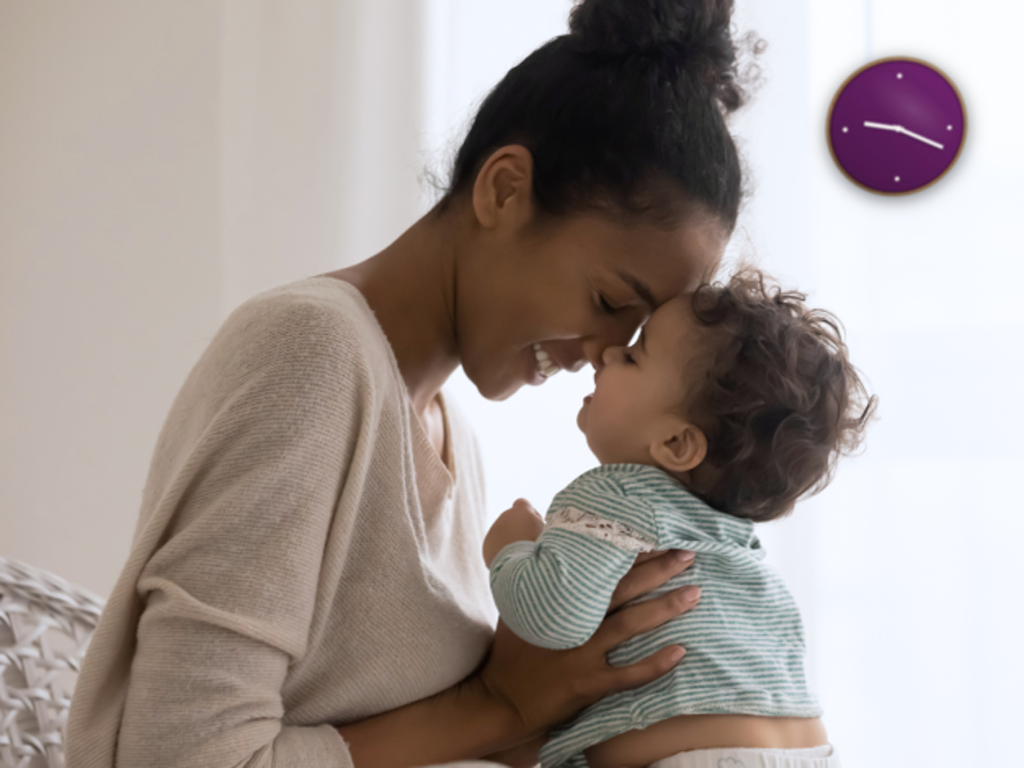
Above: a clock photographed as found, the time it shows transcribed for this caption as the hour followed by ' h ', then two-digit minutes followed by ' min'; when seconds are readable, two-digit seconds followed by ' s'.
9 h 19 min
